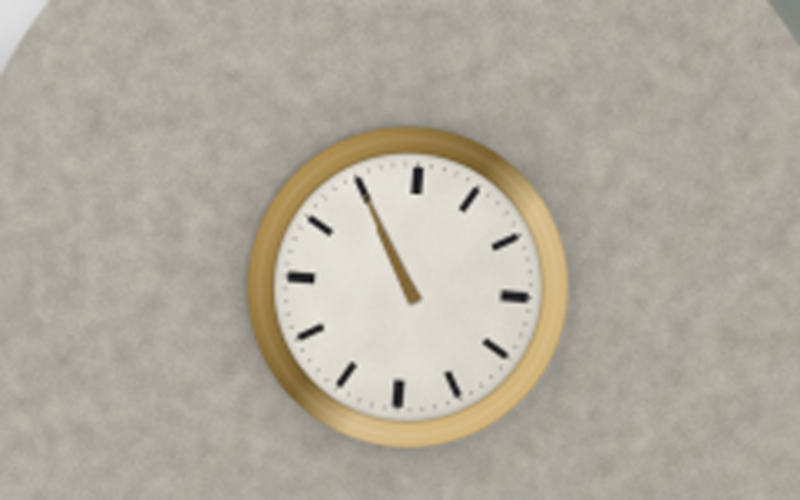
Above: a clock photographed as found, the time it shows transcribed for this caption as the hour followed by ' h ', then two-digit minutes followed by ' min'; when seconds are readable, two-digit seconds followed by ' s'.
10 h 55 min
